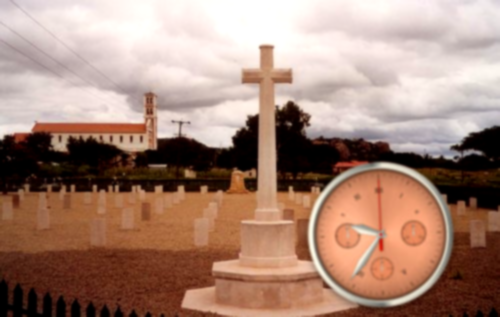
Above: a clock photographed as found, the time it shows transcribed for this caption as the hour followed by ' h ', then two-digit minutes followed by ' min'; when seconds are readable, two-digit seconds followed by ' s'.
9 h 36 min
